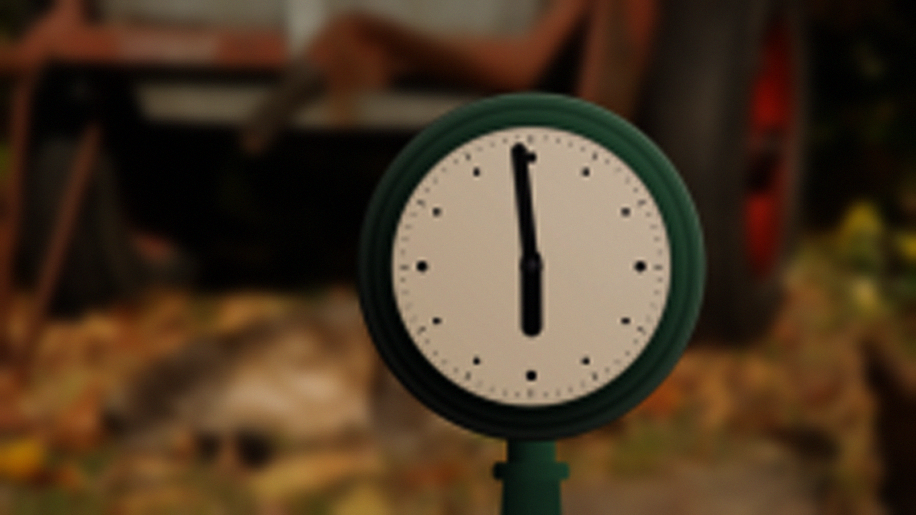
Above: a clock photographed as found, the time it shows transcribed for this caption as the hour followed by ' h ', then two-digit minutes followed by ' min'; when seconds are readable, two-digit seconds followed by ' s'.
5 h 59 min
